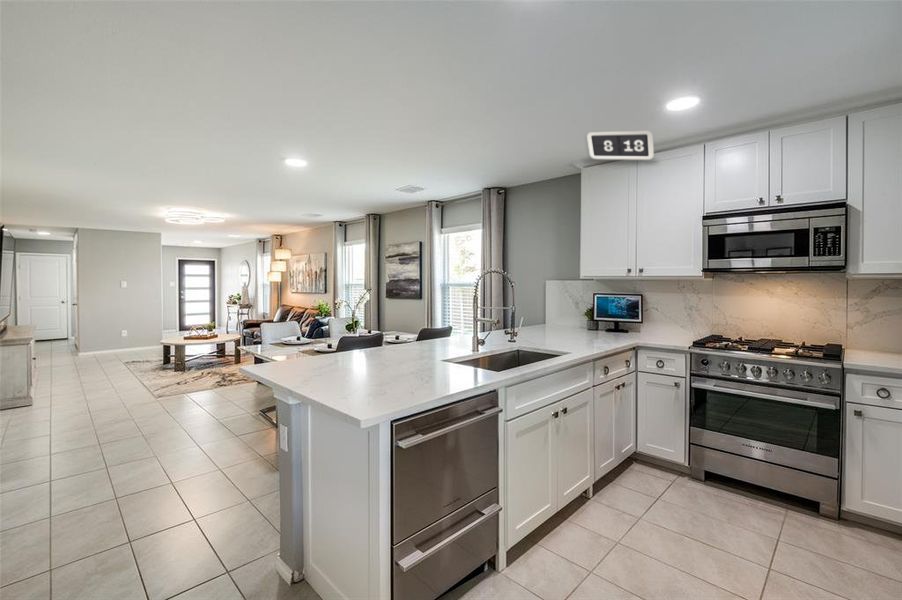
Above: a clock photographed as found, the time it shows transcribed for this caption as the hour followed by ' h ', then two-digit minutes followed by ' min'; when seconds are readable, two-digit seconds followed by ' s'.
8 h 18 min
